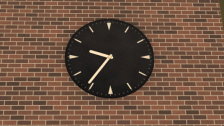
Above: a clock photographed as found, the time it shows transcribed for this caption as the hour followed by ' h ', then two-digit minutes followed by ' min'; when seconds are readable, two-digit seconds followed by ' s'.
9 h 36 min
